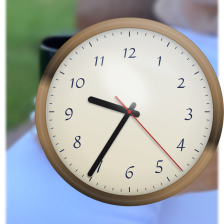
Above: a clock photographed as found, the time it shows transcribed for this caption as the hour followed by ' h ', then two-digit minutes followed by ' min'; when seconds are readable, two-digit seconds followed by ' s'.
9 h 35 min 23 s
